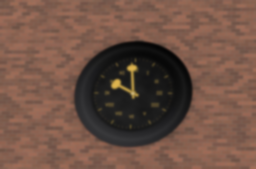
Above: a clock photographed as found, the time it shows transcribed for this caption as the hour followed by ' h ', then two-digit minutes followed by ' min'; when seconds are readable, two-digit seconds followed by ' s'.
9 h 59 min
